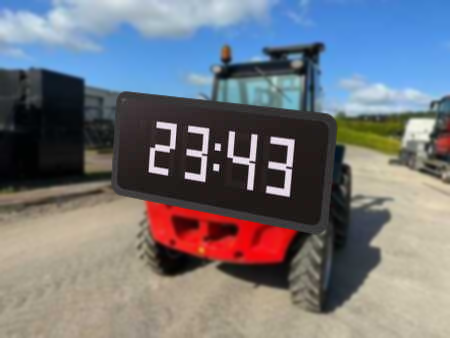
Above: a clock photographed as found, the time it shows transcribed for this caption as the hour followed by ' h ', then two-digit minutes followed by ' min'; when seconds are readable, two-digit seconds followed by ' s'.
23 h 43 min
